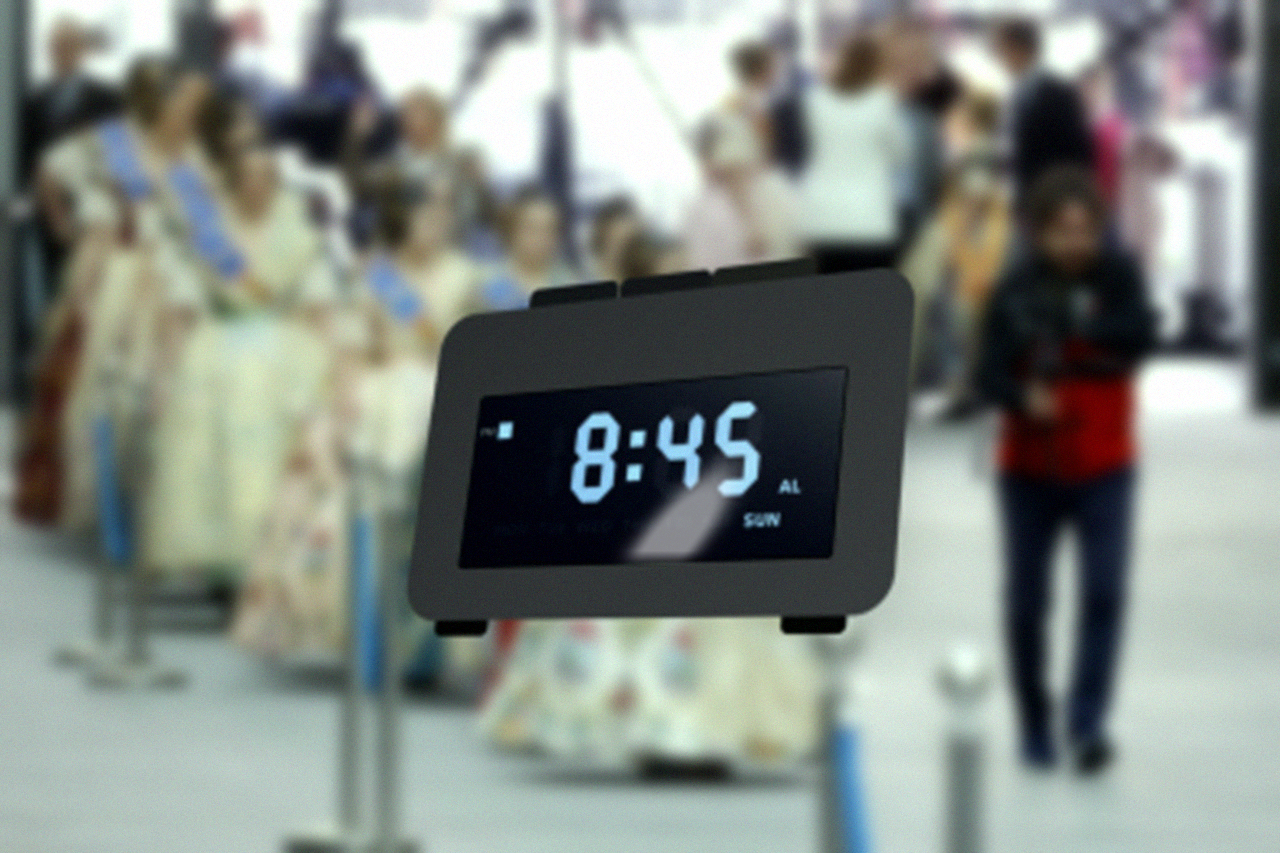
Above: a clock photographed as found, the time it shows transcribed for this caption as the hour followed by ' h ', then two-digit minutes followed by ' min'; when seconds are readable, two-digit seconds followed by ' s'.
8 h 45 min
